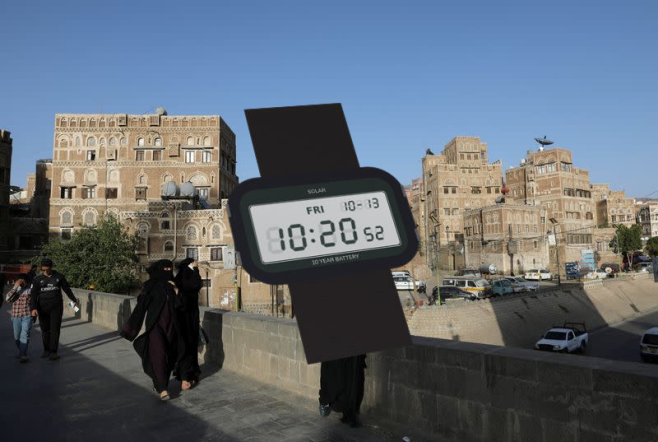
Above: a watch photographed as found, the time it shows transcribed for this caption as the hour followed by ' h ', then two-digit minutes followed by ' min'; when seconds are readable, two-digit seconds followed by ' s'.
10 h 20 min 52 s
